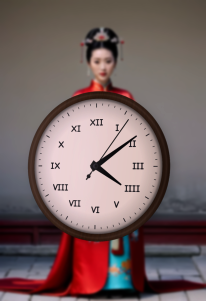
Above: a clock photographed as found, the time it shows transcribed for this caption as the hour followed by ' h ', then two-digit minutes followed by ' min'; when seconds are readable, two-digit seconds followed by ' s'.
4 h 09 min 06 s
